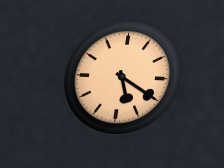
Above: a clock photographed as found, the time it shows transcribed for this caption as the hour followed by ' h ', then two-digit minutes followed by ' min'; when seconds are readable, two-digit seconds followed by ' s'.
5 h 20 min
